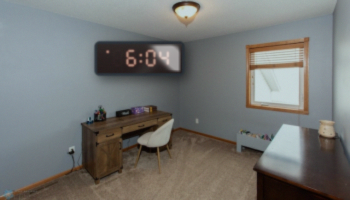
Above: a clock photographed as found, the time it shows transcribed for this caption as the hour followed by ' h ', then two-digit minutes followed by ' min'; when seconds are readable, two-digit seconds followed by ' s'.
6 h 04 min
